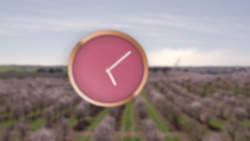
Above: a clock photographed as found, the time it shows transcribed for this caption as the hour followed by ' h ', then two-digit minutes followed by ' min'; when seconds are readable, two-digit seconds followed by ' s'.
5 h 08 min
